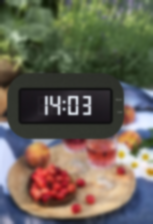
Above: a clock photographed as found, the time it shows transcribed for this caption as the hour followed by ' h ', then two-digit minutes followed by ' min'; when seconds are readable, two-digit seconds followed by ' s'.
14 h 03 min
